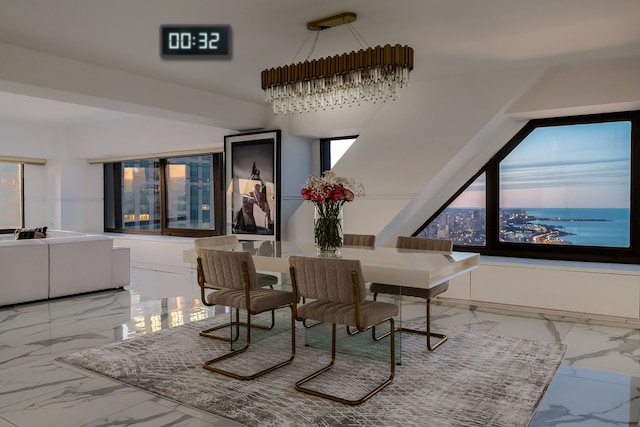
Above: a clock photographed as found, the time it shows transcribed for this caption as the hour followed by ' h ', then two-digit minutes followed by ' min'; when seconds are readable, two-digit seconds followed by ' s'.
0 h 32 min
